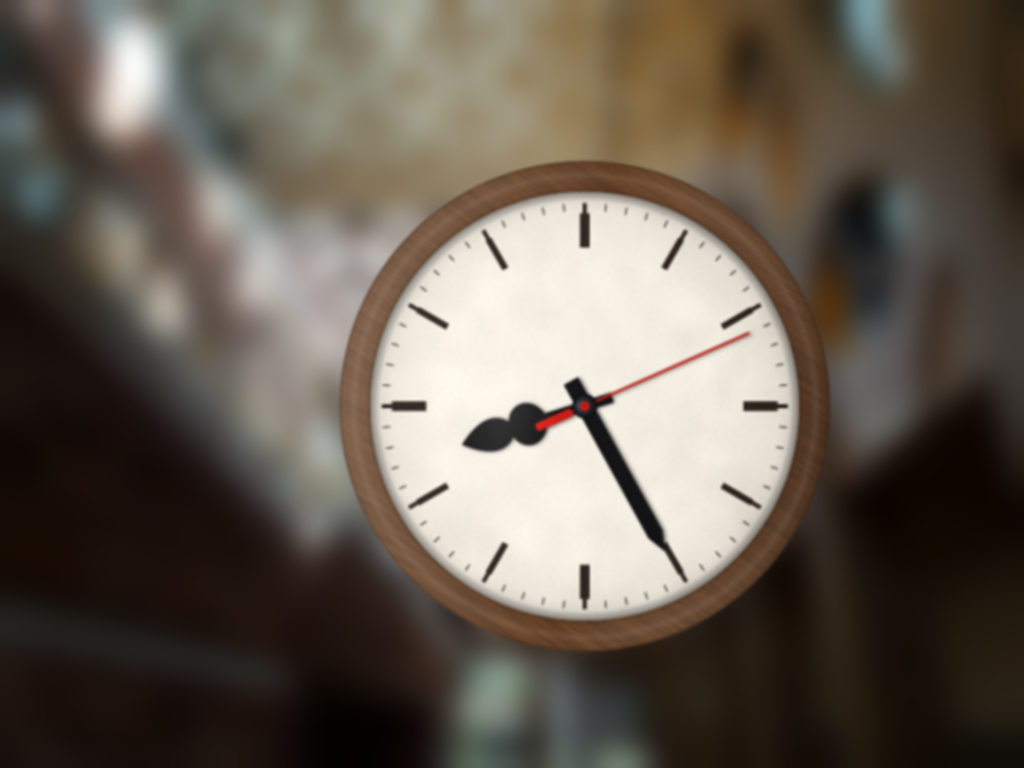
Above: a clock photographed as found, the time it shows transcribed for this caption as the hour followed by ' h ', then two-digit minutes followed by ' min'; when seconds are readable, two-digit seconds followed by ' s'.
8 h 25 min 11 s
